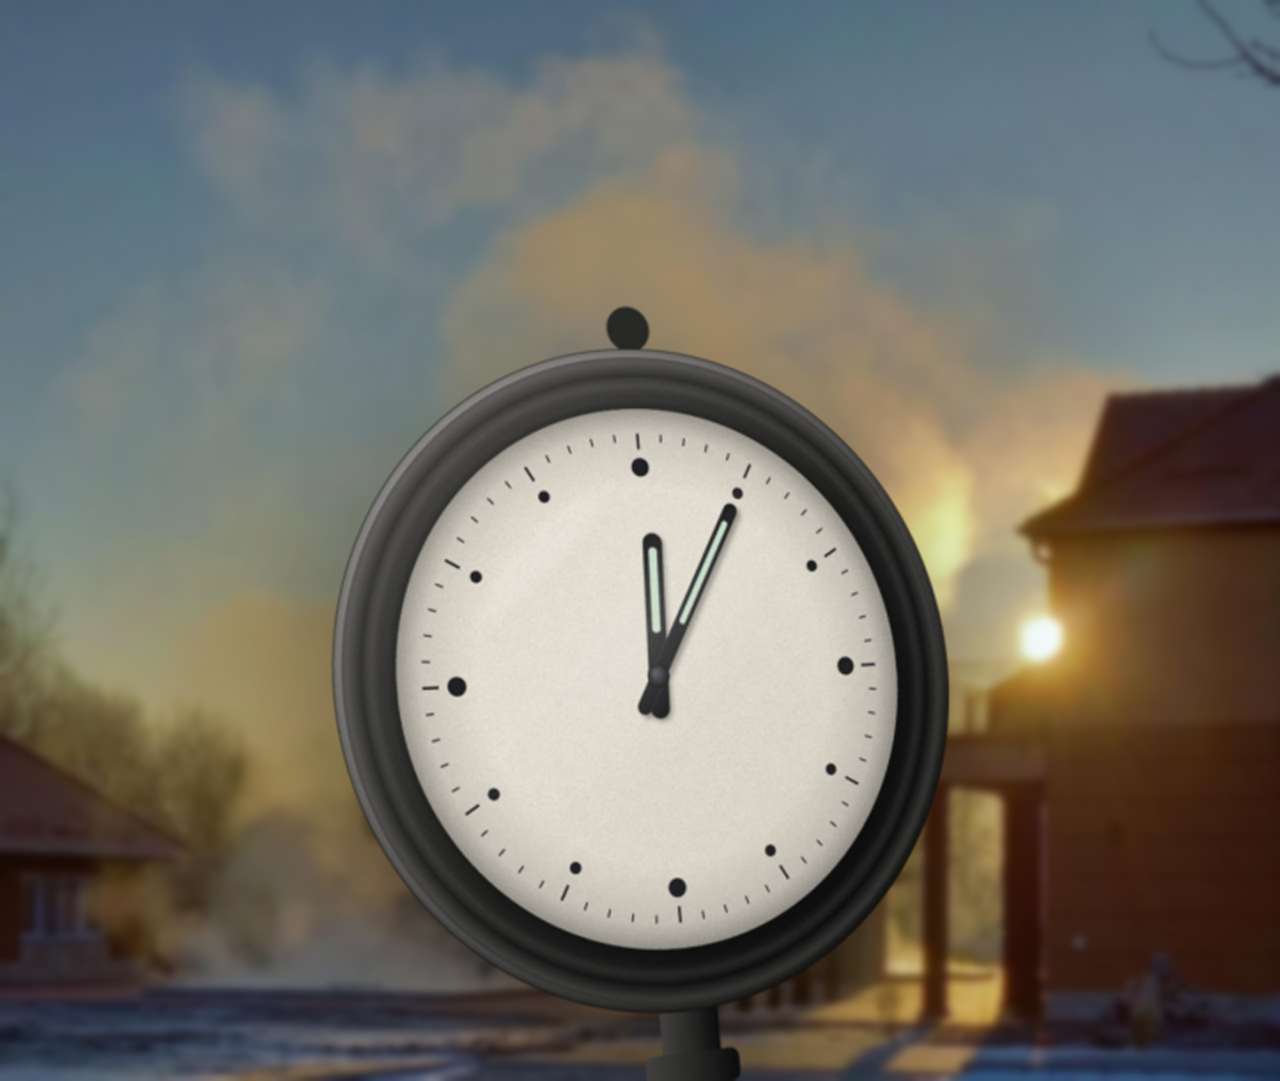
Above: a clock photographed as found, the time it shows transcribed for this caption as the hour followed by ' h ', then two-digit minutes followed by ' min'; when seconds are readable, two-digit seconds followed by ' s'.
12 h 05 min
